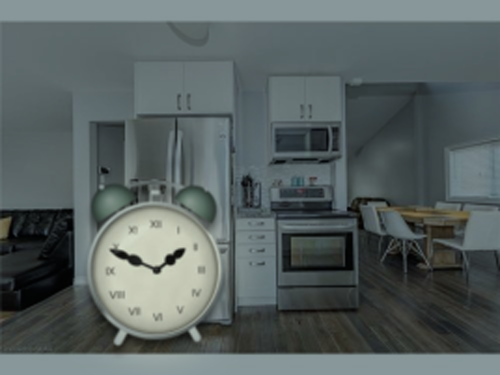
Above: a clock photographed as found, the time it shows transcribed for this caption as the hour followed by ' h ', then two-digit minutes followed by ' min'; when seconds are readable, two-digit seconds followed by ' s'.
1 h 49 min
